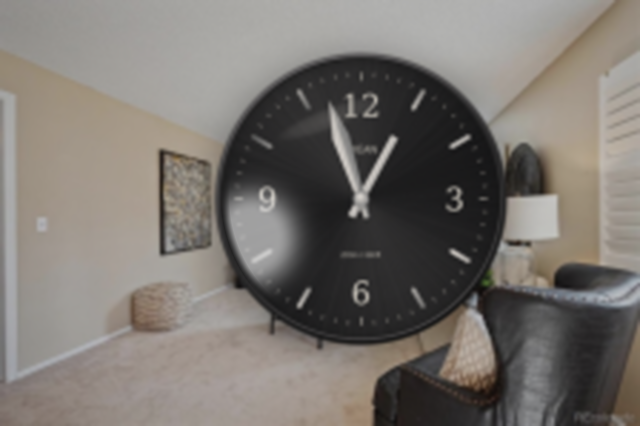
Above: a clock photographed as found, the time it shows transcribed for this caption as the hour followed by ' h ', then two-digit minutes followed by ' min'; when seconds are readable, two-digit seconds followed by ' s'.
12 h 57 min
